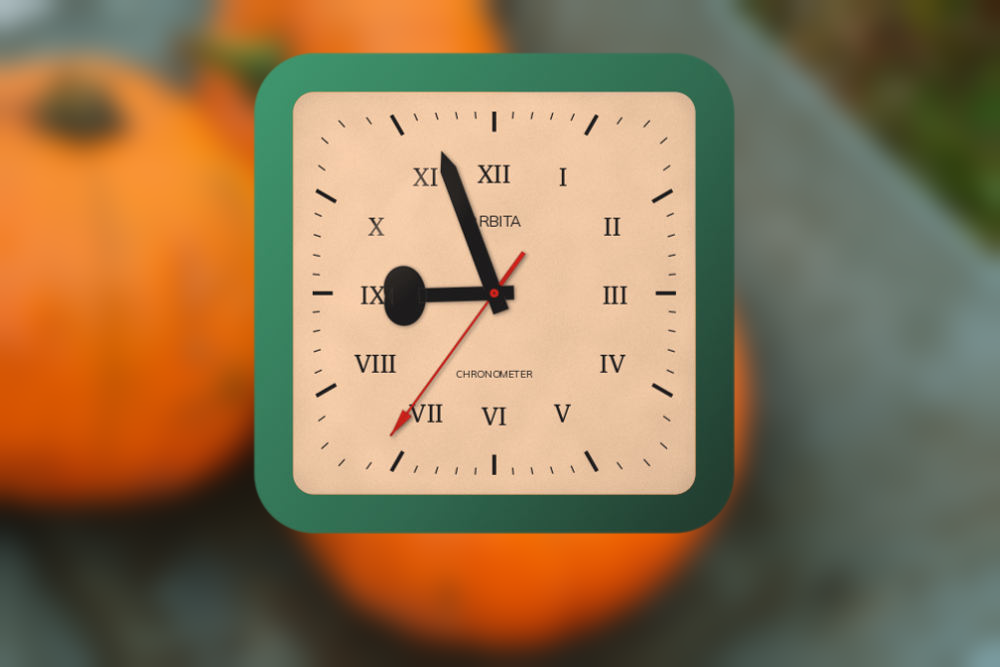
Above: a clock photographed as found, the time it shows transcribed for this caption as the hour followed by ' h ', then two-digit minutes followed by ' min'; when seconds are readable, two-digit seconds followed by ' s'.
8 h 56 min 36 s
